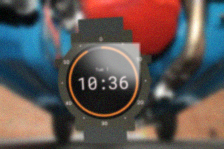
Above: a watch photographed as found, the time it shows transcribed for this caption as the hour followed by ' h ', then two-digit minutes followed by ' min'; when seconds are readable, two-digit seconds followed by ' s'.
10 h 36 min
